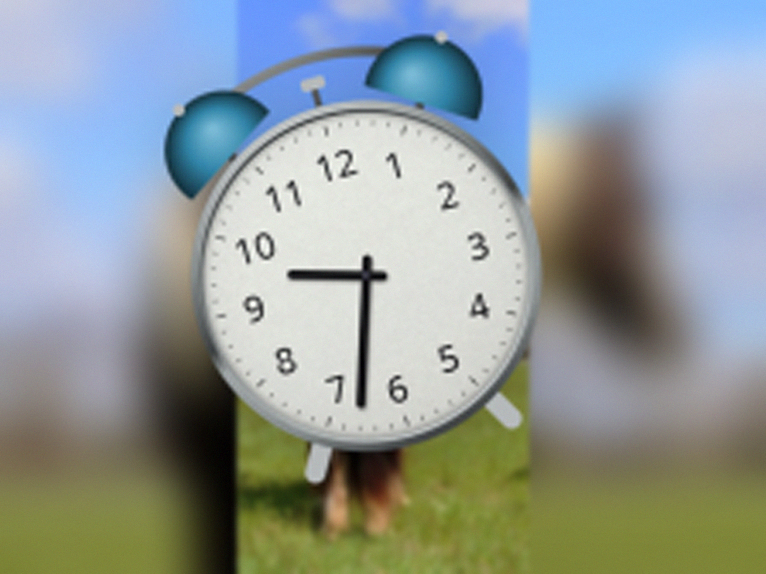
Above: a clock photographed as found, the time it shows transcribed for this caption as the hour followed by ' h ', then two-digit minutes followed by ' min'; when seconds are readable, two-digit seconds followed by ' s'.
9 h 33 min
